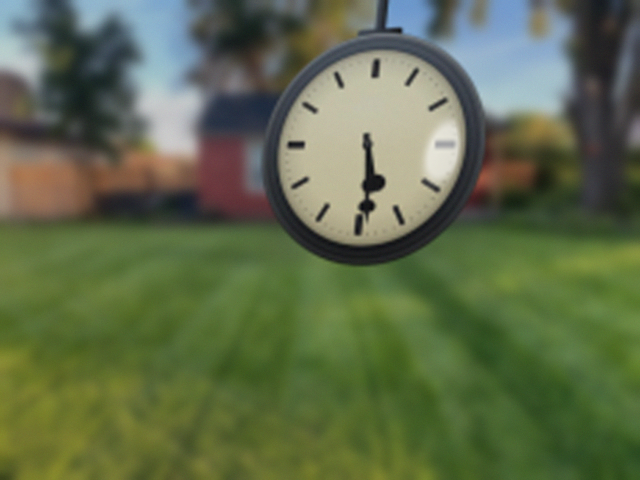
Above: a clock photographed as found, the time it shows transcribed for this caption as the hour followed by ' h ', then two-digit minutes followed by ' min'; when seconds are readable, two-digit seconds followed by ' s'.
5 h 29 min
